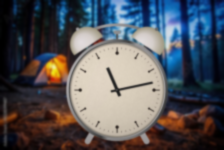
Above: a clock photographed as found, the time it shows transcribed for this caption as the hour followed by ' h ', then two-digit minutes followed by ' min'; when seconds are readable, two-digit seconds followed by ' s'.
11 h 13 min
